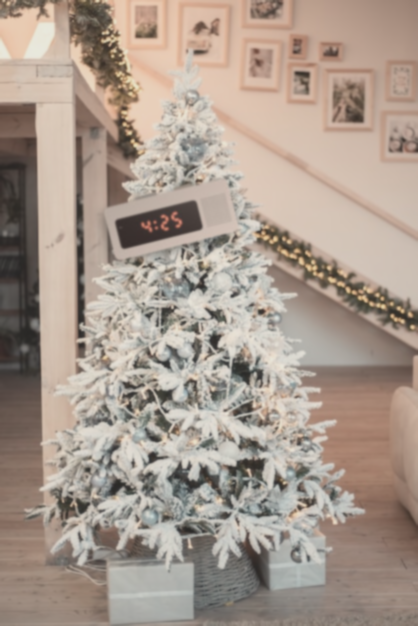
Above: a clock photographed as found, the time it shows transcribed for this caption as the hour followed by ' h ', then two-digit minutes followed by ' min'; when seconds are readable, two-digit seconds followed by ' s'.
4 h 25 min
